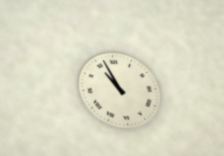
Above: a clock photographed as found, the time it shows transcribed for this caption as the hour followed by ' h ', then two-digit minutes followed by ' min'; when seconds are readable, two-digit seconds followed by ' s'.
10 h 57 min
